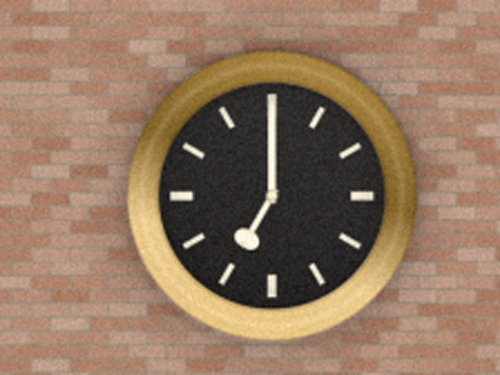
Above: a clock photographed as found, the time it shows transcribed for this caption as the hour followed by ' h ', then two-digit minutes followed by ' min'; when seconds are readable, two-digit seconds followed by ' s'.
7 h 00 min
